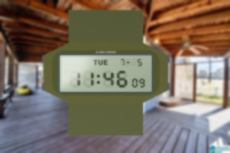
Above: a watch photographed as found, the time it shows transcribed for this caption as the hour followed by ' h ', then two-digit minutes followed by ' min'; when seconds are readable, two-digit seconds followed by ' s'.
11 h 46 min
